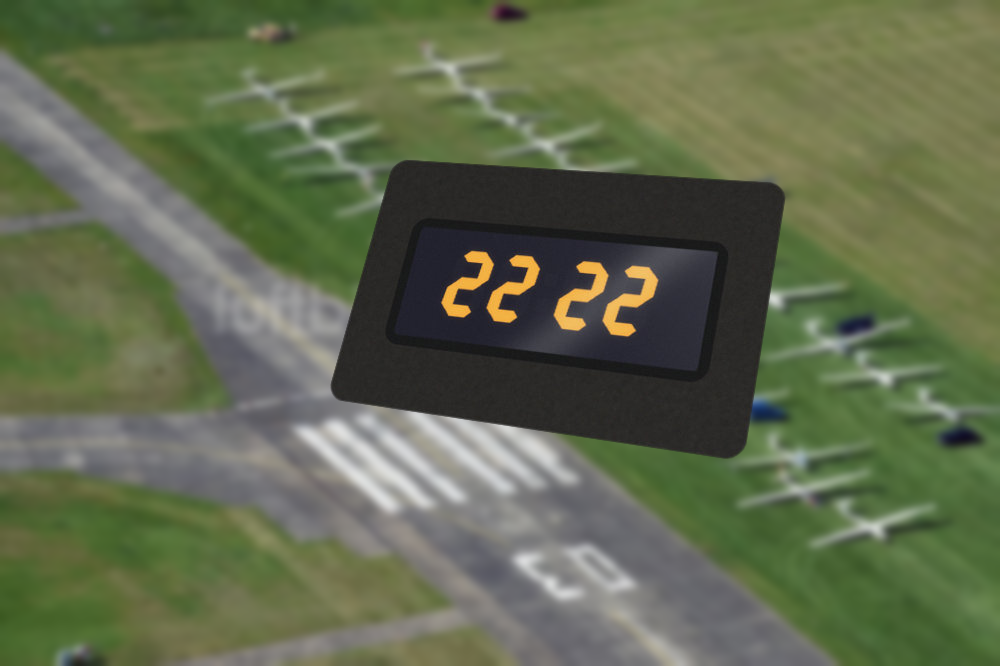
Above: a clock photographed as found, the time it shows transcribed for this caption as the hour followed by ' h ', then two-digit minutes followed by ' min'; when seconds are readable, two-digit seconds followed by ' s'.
22 h 22 min
